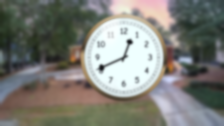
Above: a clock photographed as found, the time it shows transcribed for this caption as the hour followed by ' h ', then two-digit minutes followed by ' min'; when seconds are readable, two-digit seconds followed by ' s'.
12 h 41 min
